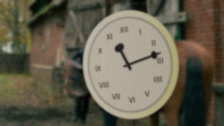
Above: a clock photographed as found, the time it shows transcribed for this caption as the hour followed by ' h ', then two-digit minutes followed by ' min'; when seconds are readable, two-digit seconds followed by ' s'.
11 h 13 min
